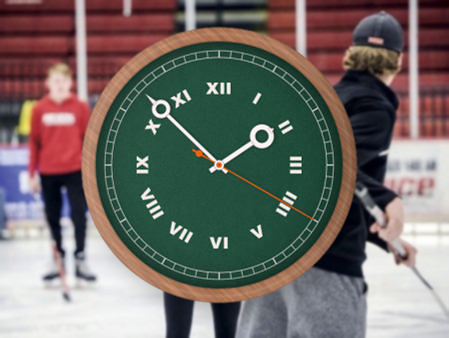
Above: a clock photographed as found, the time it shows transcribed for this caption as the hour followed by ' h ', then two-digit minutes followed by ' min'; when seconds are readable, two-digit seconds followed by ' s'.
1 h 52 min 20 s
